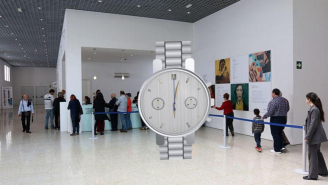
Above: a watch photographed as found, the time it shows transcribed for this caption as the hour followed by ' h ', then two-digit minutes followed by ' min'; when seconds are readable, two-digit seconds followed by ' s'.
6 h 02 min
